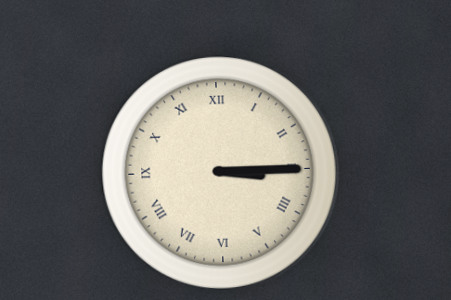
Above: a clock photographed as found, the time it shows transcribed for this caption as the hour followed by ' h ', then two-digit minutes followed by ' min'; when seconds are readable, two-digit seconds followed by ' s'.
3 h 15 min
